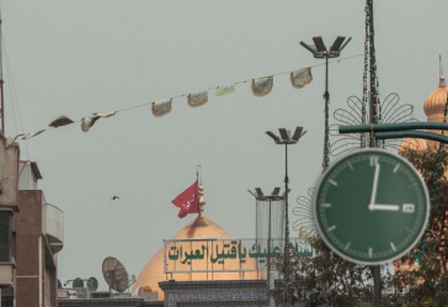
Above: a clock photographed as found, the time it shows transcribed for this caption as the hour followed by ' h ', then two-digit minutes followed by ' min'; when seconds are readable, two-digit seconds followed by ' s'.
3 h 01 min
